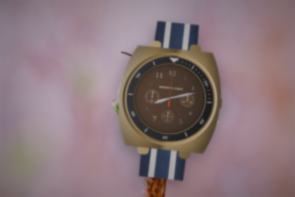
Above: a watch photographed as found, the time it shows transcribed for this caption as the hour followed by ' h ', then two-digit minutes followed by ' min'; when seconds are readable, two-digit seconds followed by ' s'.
8 h 12 min
